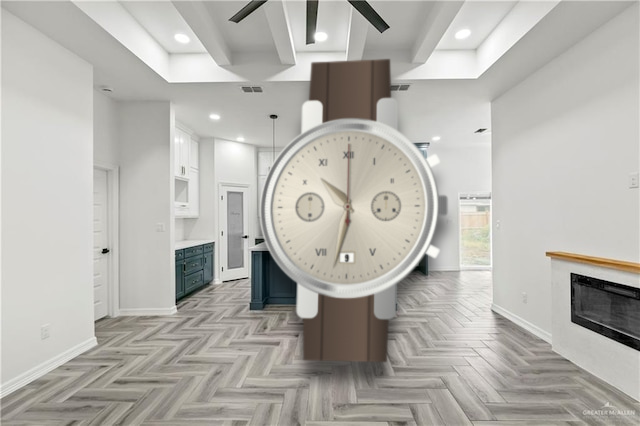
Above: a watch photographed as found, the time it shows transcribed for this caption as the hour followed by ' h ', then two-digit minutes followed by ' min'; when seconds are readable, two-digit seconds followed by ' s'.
10 h 32 min
